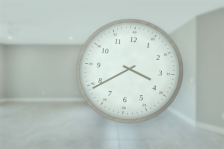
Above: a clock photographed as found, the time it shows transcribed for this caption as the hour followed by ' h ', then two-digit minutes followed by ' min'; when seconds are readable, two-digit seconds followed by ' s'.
3 h 39 min
